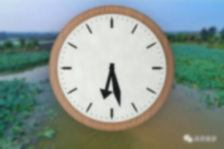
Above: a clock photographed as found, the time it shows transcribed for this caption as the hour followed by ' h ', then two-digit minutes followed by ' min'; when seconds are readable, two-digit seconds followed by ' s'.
6 h 28 min
